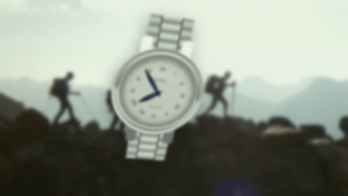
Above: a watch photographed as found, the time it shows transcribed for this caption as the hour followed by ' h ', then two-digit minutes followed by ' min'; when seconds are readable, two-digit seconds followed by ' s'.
7 h 54 min
